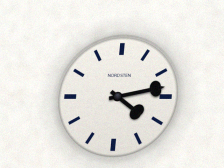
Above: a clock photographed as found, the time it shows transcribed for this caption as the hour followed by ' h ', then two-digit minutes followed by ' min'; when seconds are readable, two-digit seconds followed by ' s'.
4 h 13 min
